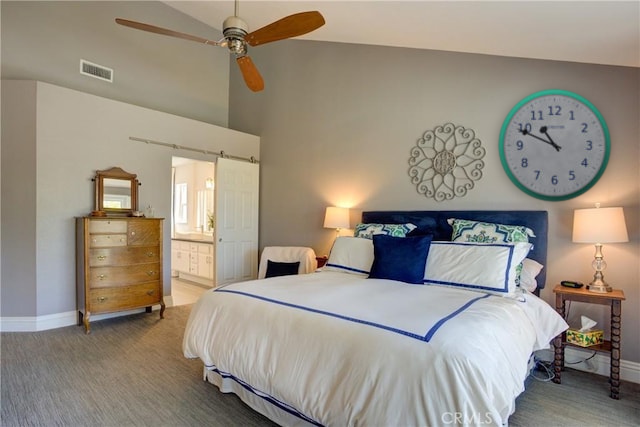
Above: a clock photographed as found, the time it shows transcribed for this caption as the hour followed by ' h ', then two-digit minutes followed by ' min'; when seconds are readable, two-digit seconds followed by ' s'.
10 h 49 min
